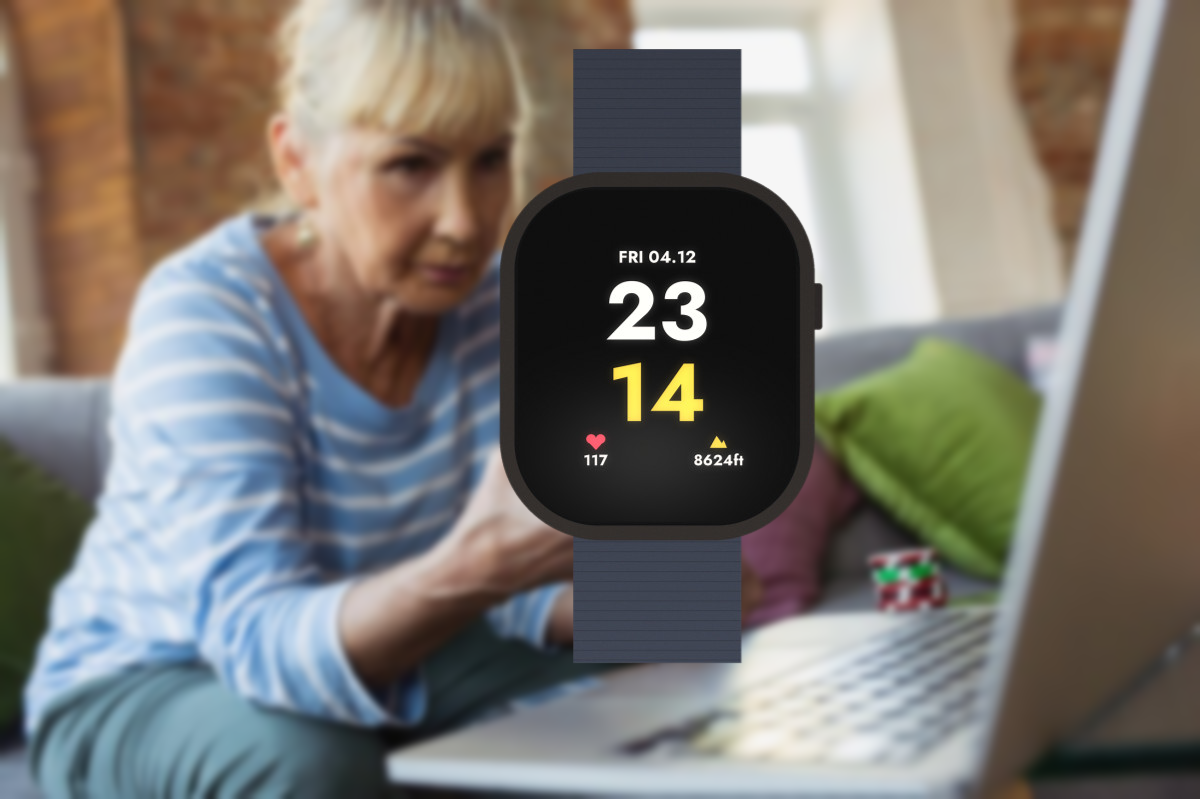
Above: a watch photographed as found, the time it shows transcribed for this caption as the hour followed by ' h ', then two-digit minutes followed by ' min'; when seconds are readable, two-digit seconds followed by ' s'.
23 h 14 min
